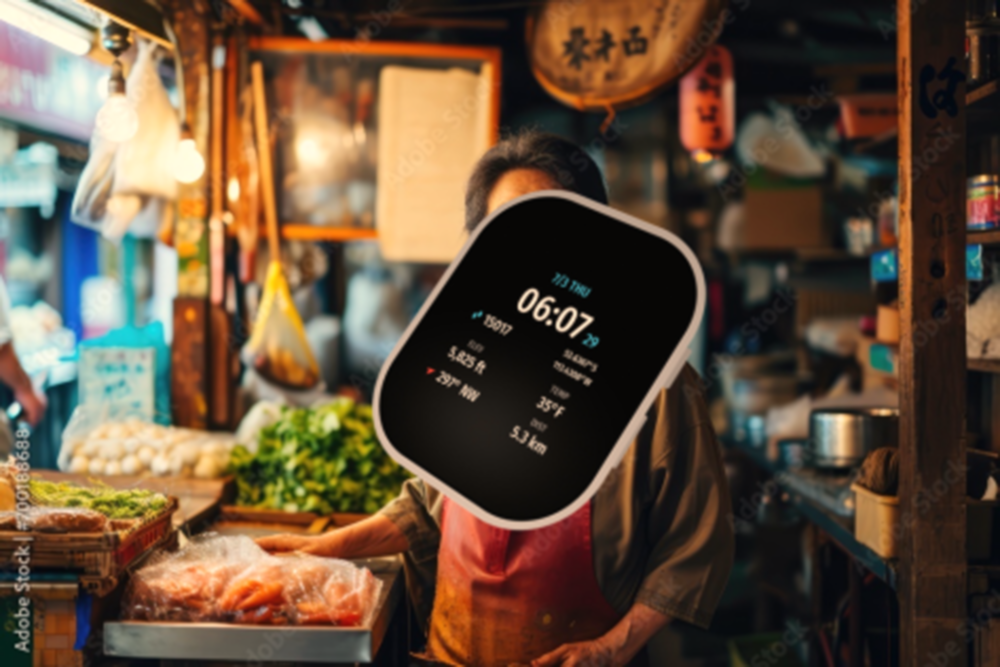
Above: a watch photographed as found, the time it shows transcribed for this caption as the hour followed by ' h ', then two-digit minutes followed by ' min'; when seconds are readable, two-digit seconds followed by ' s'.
6 h 07 min
